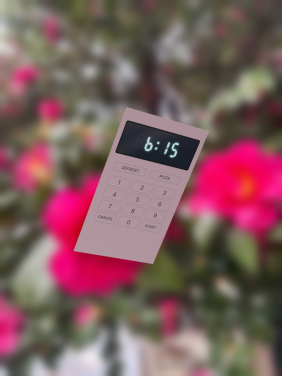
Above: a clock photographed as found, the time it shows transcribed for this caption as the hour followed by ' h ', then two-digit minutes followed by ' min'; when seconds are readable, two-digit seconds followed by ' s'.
6 h 15 min
